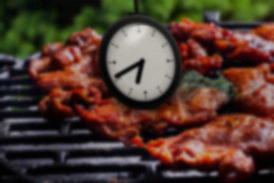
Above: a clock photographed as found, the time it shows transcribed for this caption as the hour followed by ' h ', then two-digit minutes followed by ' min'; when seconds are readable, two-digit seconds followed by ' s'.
6 h 41 min
